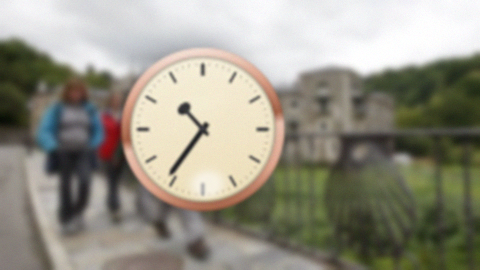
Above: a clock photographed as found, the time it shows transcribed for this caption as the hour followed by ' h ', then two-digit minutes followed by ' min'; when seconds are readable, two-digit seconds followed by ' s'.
10 h 36 min
